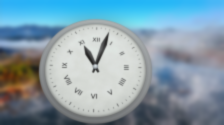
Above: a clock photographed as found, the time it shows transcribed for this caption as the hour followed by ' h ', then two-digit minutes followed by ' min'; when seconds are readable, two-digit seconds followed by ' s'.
11 h 03 min
